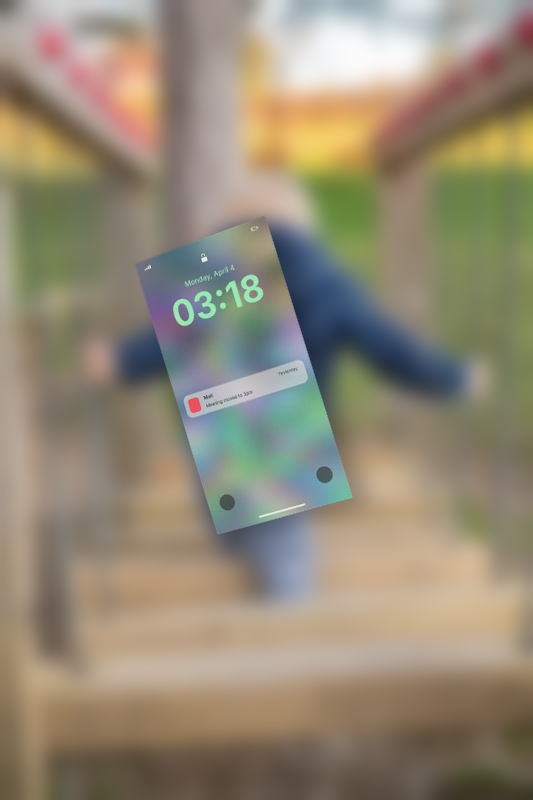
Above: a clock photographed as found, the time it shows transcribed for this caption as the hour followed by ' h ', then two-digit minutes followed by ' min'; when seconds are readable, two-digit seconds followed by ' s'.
3 h 18 min
